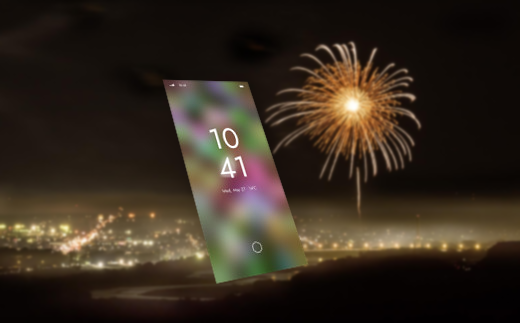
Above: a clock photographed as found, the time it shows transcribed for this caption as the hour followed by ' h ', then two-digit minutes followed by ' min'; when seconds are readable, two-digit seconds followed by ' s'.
10 h 41 min
